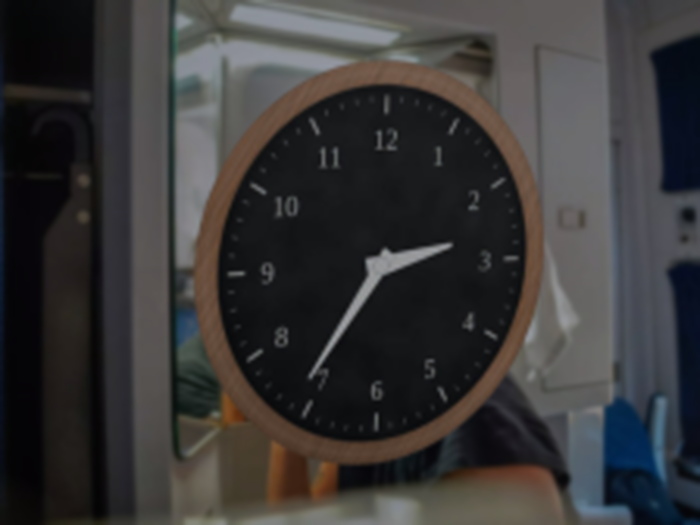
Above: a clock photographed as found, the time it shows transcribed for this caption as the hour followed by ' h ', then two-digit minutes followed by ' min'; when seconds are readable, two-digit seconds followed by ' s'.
2 h 36 min
